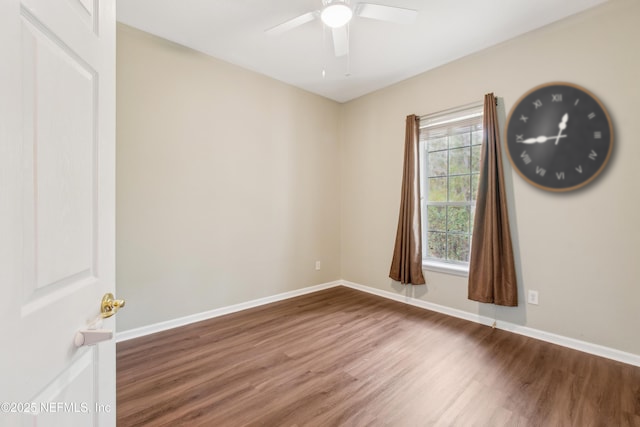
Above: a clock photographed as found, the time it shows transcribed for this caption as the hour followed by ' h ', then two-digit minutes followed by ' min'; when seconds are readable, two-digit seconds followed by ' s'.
12 h 44 min
